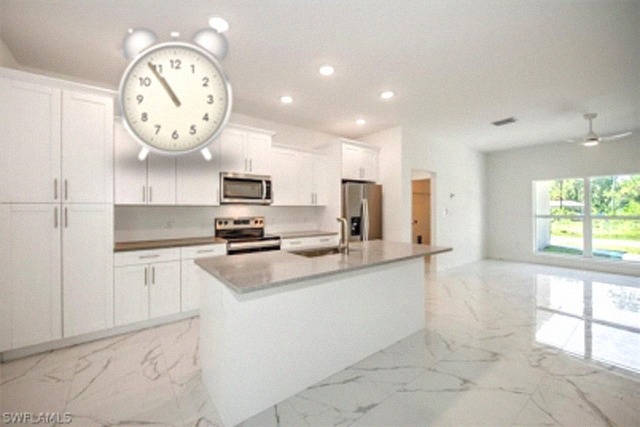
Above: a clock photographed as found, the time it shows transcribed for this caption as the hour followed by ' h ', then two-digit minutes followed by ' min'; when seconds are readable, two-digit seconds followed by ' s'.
10 h 54 min
